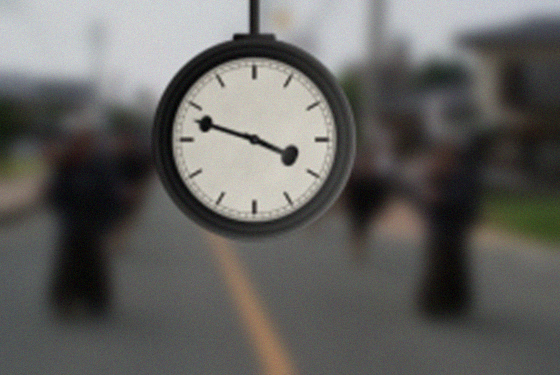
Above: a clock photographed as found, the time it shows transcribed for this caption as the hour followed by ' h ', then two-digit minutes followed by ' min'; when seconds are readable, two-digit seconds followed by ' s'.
3 h 48 min
